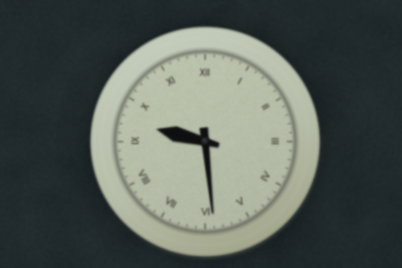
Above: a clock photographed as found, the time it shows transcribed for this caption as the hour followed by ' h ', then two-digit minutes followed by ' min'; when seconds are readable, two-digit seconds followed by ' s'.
9 h 29 min
